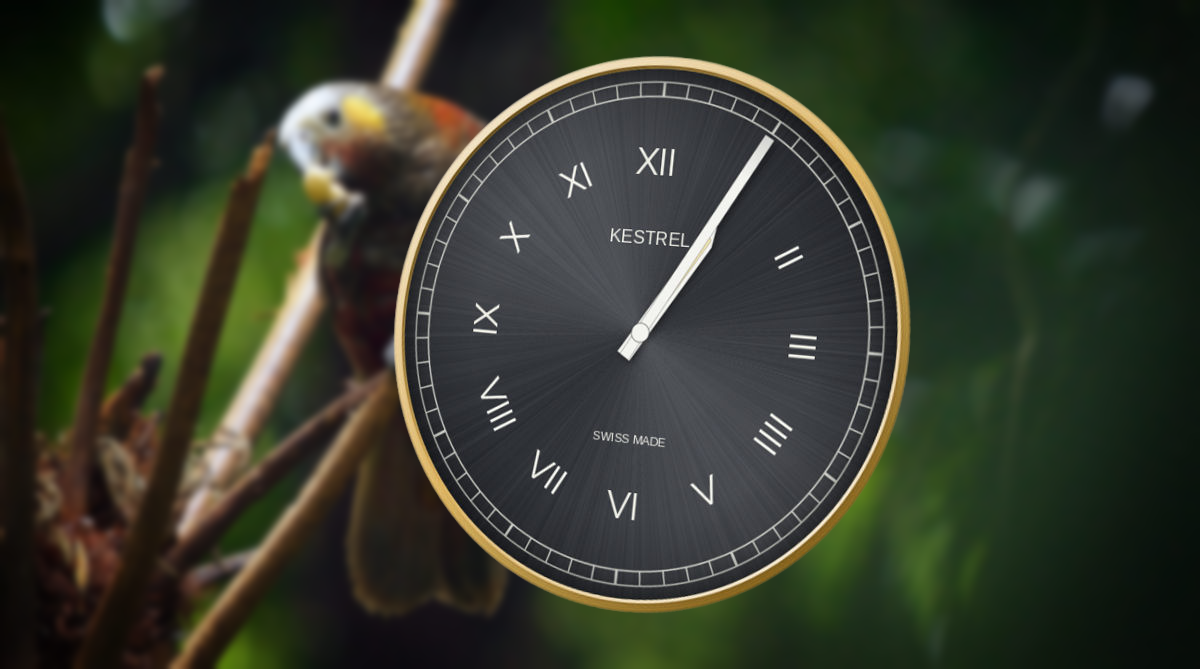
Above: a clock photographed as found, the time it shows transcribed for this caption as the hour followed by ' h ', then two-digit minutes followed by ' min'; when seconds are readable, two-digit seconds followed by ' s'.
1 h 05 min
